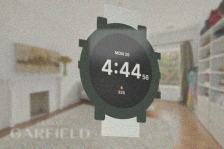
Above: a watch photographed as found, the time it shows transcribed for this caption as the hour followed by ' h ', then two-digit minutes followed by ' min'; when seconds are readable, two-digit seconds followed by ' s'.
4 h 44 min
